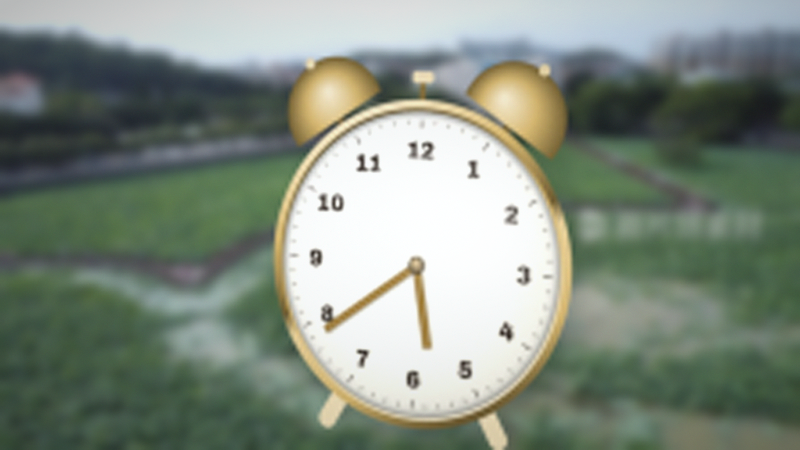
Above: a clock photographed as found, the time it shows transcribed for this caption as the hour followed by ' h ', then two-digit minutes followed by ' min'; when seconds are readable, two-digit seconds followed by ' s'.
5 h 39 min
